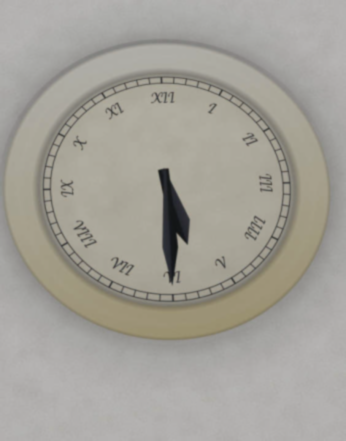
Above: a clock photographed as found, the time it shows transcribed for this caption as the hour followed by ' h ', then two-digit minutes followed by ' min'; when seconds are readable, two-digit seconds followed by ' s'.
5 h 30 min
